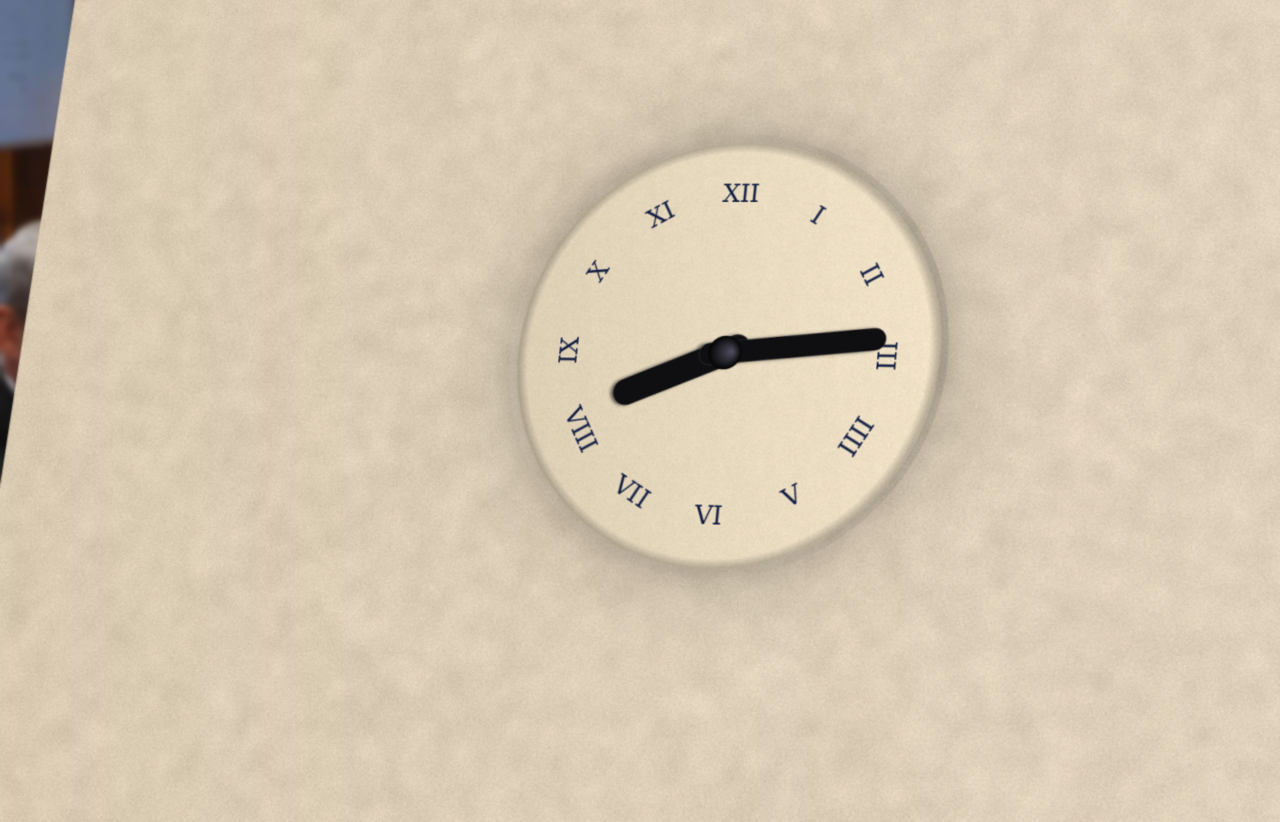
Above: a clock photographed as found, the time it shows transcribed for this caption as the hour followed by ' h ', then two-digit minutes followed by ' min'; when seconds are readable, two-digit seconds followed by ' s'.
8 h 14 min
